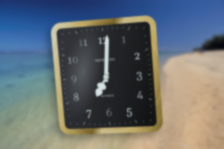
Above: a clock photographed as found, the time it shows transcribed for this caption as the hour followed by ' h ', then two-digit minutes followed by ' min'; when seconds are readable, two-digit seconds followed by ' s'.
7 h 01 min
